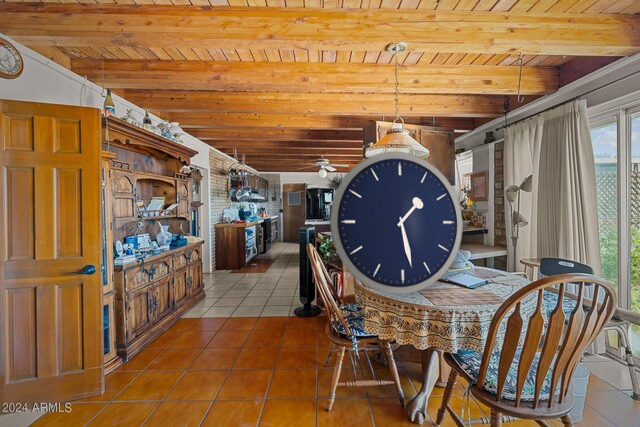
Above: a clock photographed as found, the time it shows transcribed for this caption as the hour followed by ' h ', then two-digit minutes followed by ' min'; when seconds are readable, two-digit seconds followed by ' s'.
1 h 28 min
